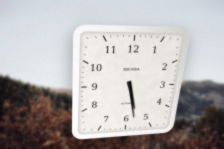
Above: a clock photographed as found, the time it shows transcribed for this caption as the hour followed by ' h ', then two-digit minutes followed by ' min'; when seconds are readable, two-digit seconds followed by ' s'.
5 h 28 min
